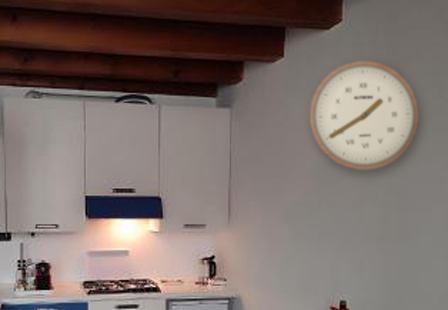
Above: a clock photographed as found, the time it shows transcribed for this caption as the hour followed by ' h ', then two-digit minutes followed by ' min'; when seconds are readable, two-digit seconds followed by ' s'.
1 h 40 min
